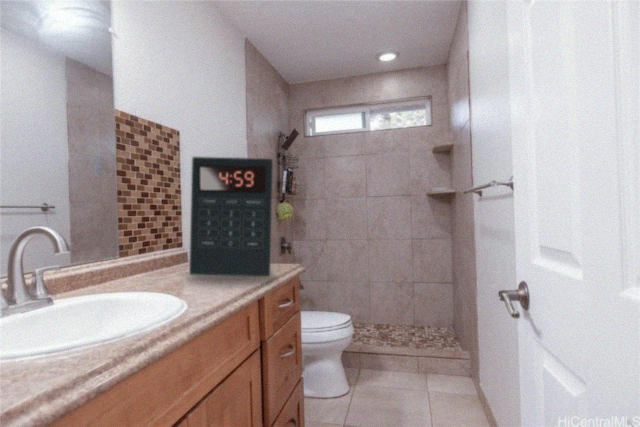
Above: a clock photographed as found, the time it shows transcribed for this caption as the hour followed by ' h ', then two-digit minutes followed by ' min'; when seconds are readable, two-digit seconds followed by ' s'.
4 h 59 min
